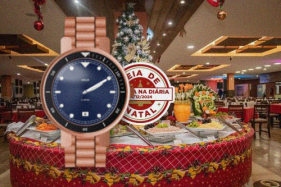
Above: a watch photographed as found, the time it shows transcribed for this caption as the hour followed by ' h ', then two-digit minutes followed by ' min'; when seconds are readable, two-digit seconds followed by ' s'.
2 h 10 min
